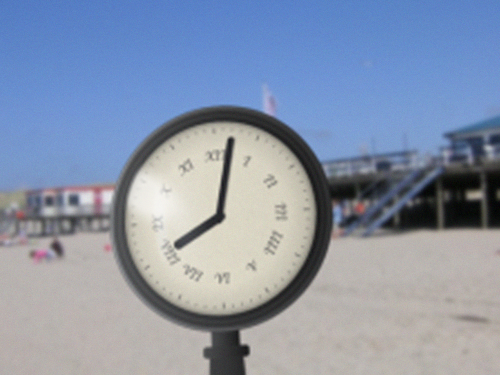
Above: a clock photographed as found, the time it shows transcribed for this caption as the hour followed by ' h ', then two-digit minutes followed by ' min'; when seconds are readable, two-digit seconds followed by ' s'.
8 h 02 min
